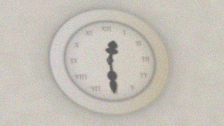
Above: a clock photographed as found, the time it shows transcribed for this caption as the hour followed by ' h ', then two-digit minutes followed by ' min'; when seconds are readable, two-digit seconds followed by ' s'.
12 h 30 min
